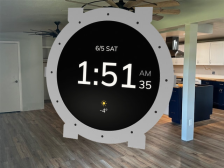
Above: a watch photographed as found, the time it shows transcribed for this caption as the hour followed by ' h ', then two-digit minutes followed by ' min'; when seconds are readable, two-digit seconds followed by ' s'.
1 h 51 min 35 s
